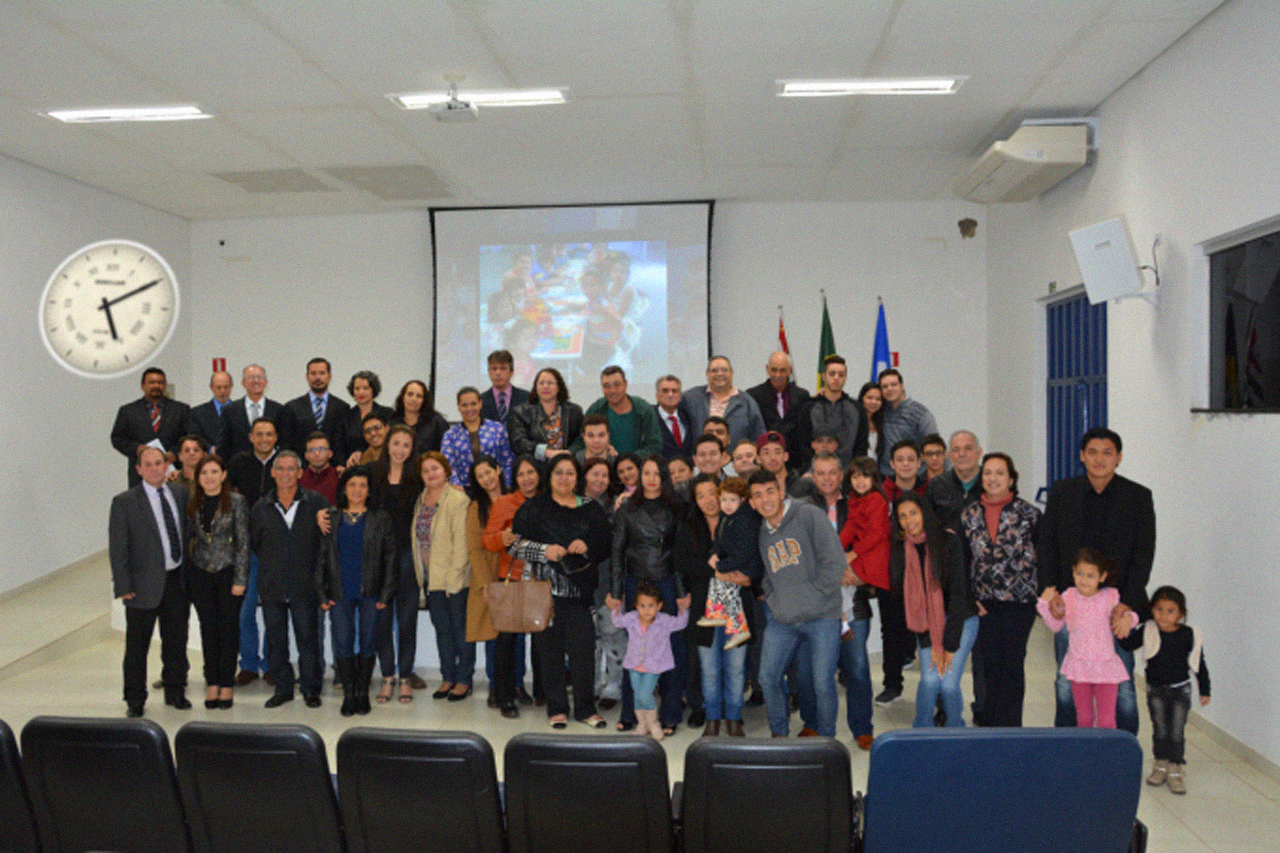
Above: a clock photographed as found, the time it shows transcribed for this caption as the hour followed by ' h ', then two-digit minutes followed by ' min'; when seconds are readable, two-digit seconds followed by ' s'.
5 h 10 min
